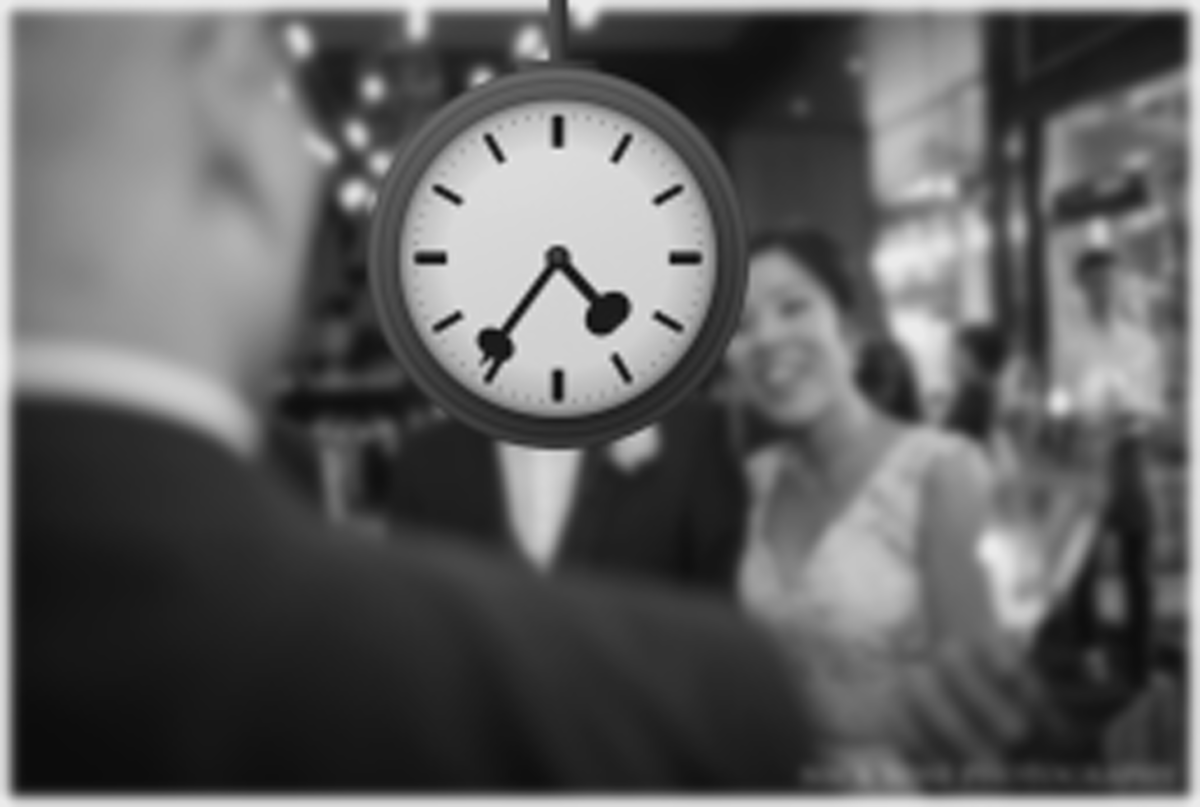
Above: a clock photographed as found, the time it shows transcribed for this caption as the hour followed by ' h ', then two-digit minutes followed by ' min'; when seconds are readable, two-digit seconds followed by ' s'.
4 h 36 min
